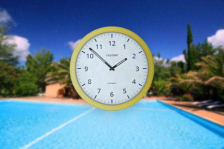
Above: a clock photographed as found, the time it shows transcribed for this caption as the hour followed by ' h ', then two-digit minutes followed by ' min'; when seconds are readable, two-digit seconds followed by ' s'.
1 h 52 min
